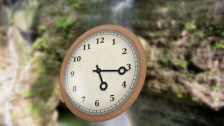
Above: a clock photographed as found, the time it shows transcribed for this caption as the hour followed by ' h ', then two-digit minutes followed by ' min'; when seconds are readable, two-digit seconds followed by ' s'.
5 h 16 min
